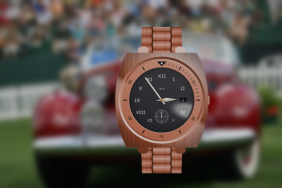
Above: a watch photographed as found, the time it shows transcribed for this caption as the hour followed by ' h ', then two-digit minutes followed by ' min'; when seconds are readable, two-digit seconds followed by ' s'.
2 h 54 min
